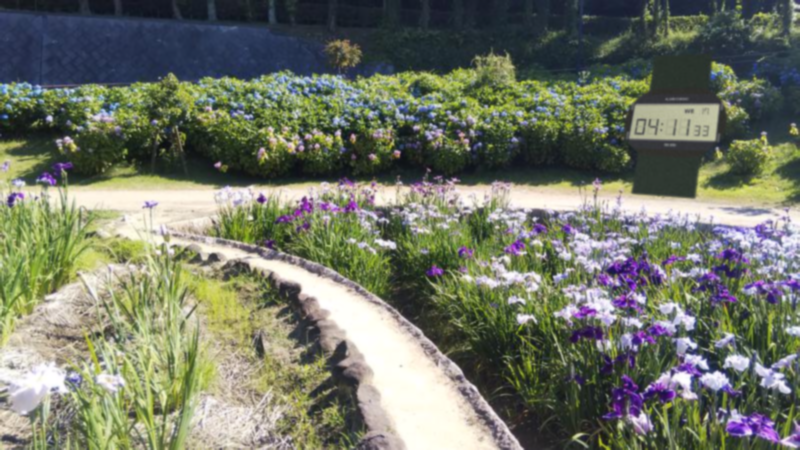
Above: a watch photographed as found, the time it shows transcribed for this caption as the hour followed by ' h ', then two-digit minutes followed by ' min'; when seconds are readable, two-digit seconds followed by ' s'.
4 h 11 min
